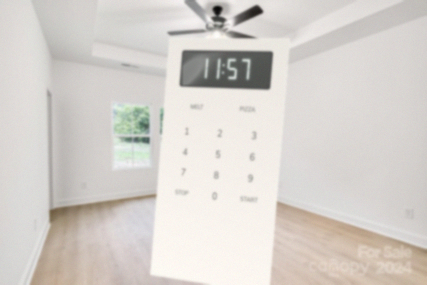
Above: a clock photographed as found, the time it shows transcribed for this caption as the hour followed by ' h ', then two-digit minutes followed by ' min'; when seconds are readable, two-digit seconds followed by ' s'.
11 h 57 min
